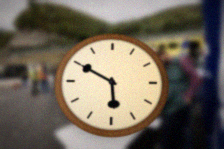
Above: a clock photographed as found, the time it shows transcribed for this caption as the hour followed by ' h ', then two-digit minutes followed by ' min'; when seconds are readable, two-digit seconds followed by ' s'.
5 h 50 min
